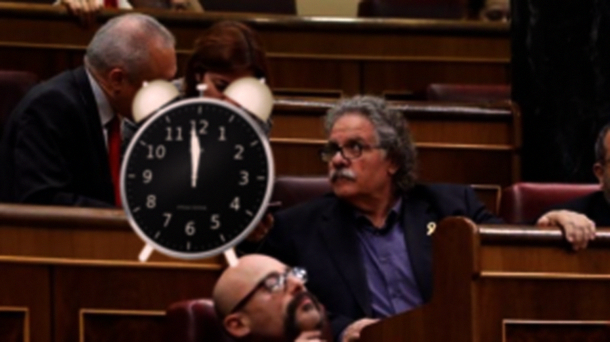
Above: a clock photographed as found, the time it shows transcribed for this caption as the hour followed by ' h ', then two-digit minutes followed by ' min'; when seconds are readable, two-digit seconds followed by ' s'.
11 h 59 min
